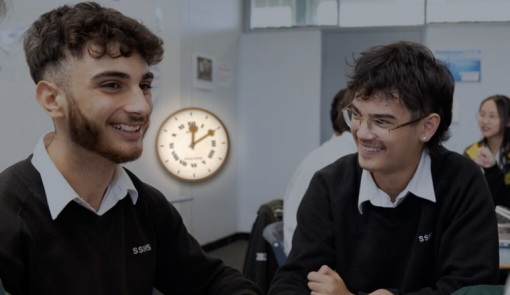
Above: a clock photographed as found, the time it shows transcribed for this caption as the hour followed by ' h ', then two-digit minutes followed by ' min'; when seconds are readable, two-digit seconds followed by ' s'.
12 h 10 min
